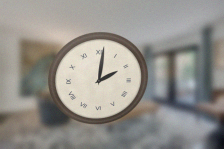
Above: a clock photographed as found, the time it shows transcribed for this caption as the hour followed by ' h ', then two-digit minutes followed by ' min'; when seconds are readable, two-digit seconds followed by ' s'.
2 h 01 min
